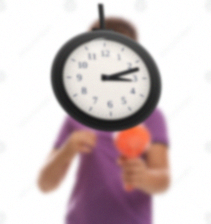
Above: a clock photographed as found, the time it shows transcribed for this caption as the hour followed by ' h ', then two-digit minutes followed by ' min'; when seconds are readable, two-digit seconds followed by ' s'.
3 h 12 min
